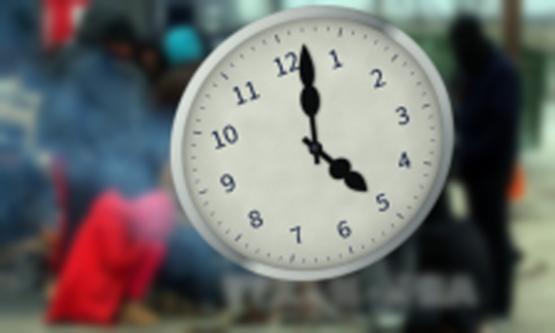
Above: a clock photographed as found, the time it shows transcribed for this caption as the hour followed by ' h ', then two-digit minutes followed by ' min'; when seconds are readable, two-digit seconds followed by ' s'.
5 h 02 min
